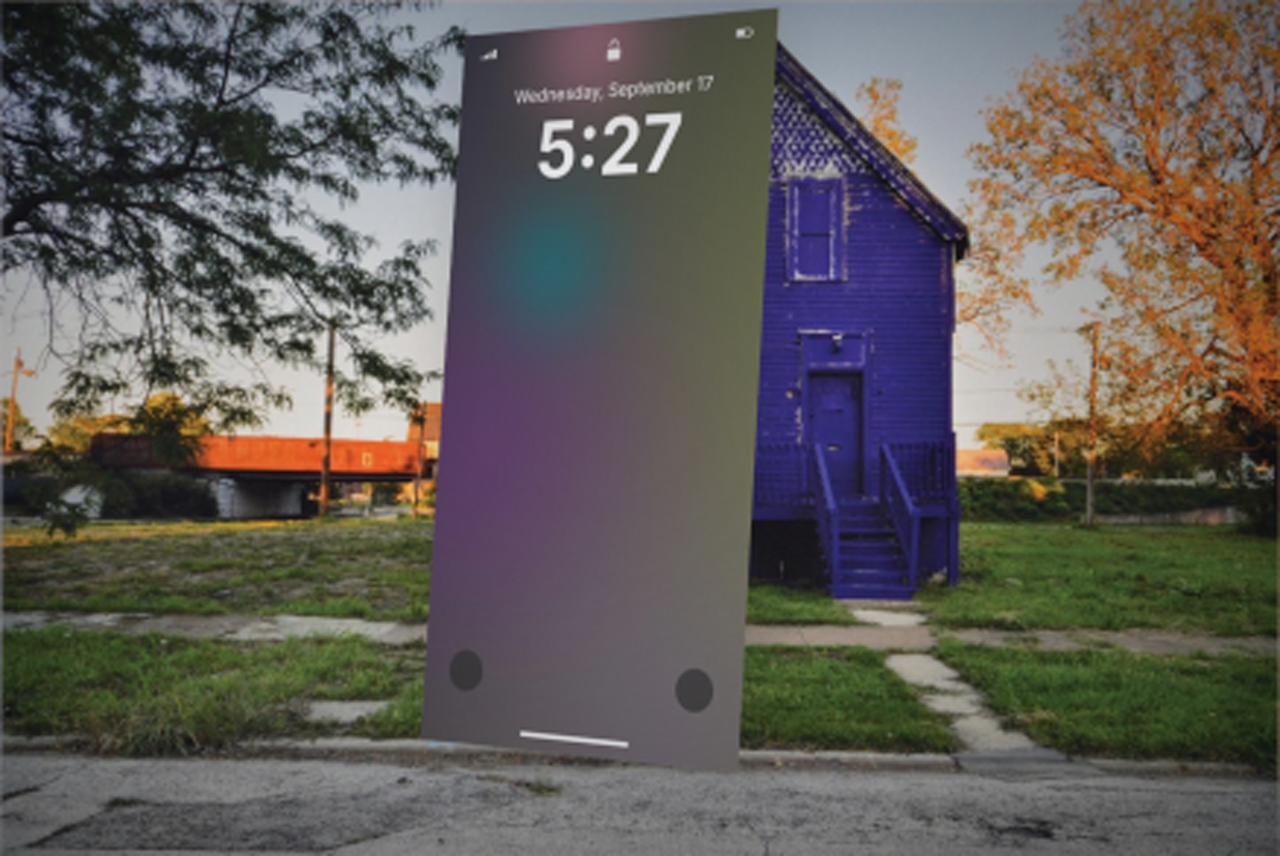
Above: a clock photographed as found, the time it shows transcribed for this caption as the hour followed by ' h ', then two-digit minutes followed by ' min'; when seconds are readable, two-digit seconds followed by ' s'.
5 h 27 min
